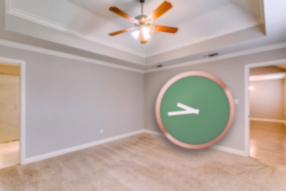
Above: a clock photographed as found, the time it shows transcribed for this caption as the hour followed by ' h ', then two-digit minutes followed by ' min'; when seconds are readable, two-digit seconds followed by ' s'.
9 h 44 min
